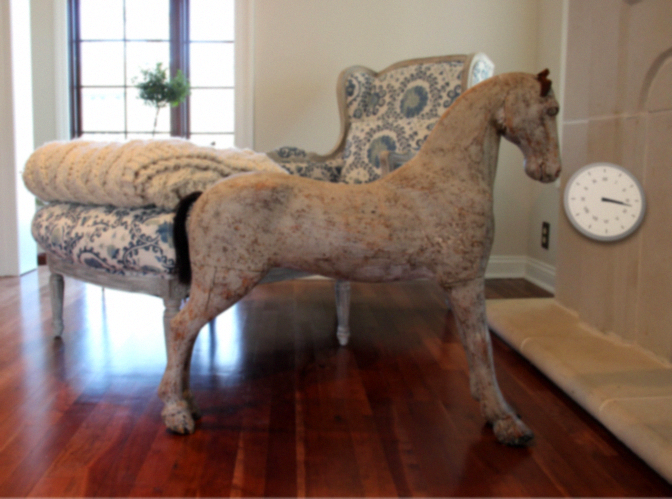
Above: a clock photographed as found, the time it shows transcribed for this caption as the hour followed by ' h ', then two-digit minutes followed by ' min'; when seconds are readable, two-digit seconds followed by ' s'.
3 h 17 min
